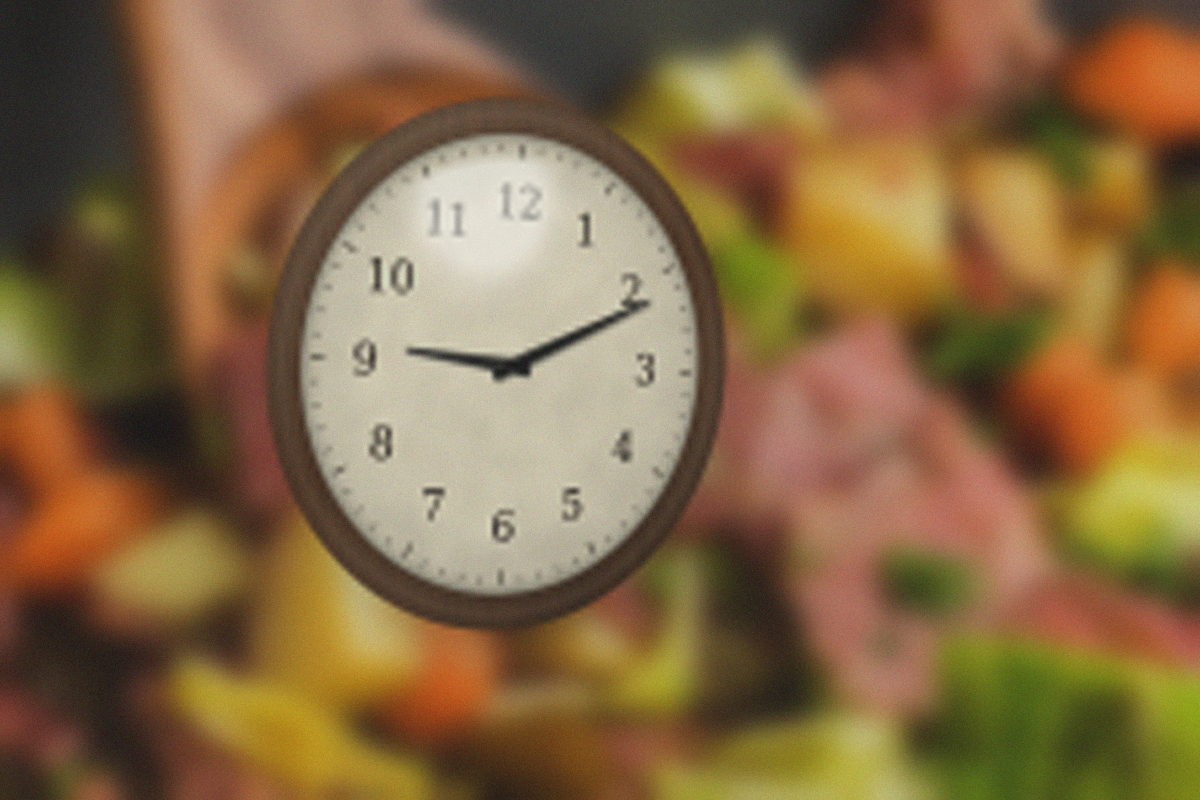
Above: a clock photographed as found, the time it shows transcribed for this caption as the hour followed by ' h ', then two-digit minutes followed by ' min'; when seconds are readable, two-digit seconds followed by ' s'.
9 h 11 min
